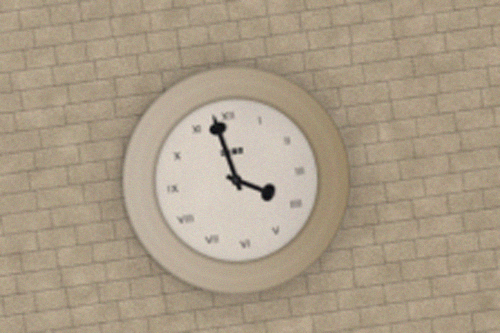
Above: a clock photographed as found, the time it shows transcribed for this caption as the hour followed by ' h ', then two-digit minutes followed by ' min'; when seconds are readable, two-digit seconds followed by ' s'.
3 h 58 min
